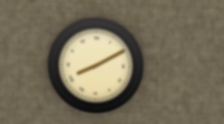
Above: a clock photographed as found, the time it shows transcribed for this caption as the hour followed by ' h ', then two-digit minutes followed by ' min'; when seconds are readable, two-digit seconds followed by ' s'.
8 h 10 min
